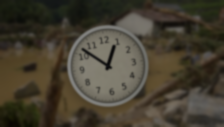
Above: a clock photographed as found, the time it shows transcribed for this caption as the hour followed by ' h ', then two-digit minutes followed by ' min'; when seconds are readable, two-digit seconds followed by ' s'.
12 h 52 min
